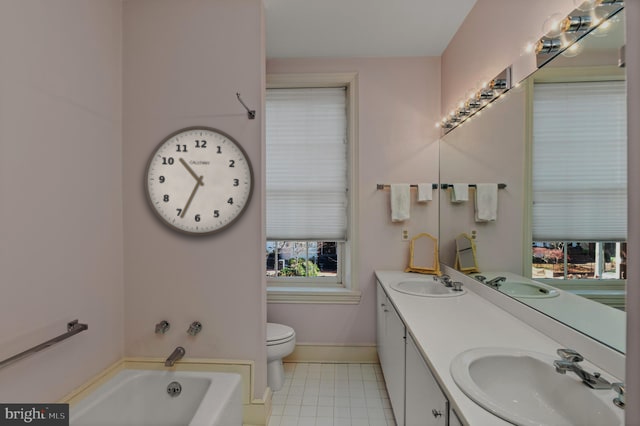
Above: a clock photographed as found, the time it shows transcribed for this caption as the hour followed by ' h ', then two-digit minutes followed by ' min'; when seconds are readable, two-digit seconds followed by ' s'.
10 h 34 min
